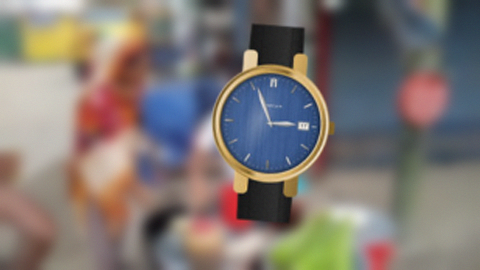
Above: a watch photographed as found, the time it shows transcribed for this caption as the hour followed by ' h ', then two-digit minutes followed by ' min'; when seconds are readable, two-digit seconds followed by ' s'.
2 h 56 min
